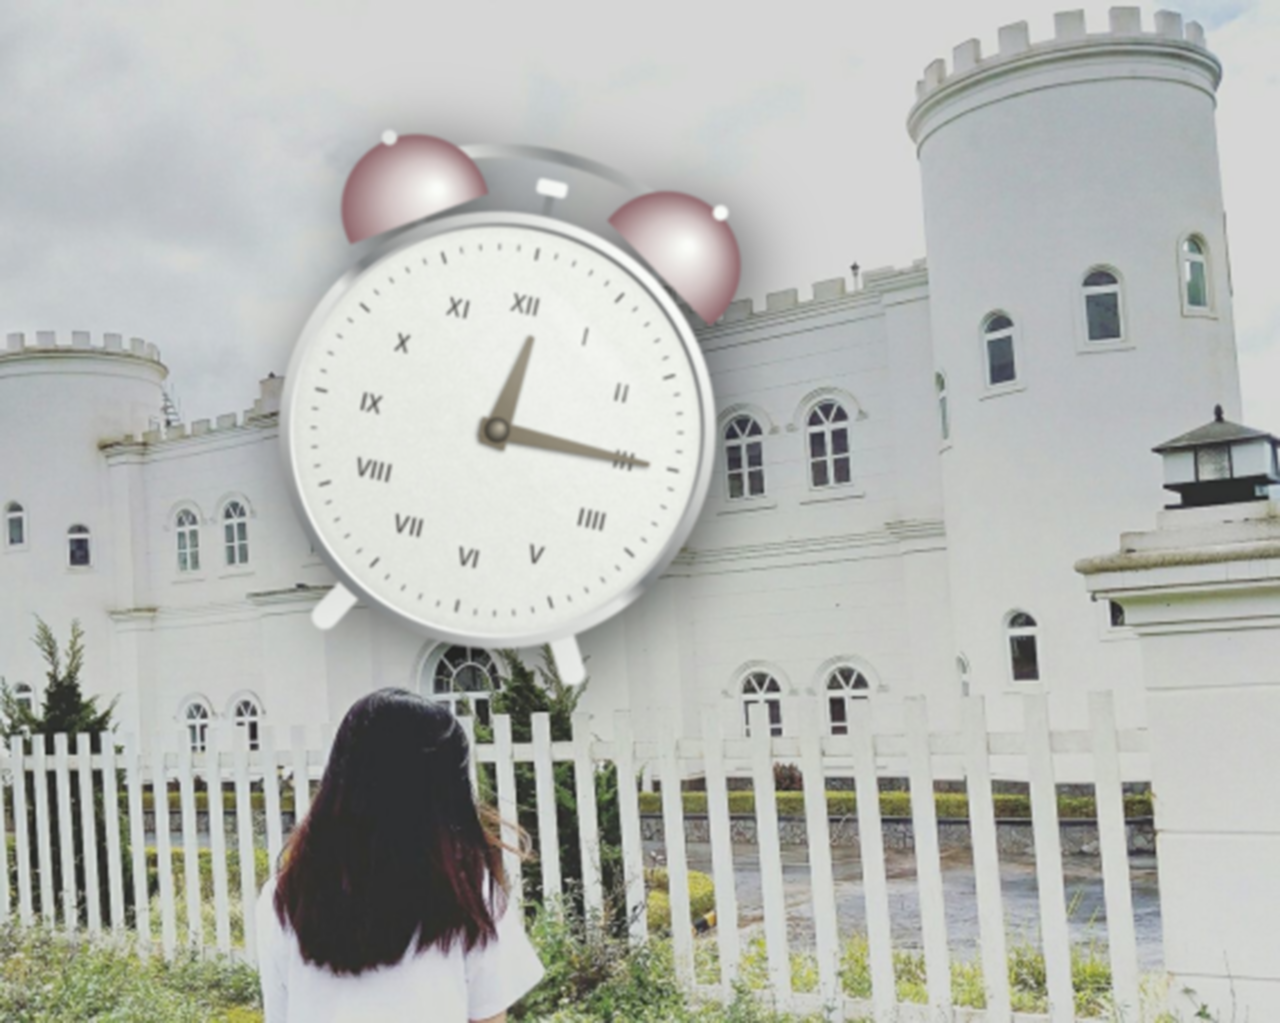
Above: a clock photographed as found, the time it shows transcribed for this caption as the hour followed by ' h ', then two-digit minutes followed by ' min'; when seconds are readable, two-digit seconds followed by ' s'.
12 h 15 min
